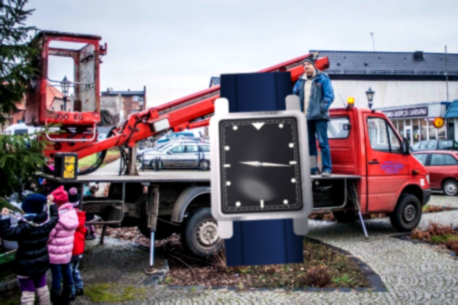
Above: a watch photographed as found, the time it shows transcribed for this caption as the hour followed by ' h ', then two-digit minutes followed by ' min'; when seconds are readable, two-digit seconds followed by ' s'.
9 h 16 min
